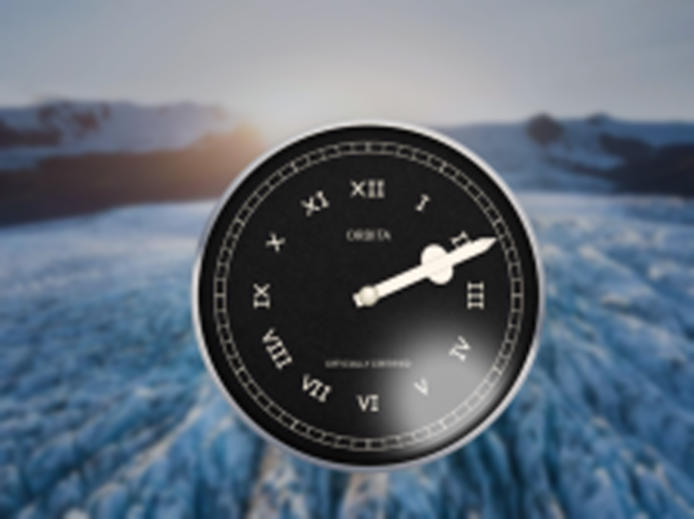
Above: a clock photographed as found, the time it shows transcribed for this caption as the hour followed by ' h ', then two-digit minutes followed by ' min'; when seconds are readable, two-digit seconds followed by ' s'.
2 h 11 min
